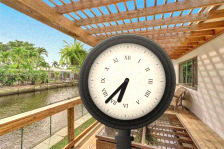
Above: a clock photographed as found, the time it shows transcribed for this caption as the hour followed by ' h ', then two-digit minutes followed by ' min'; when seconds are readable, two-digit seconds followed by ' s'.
6 h 37 min
